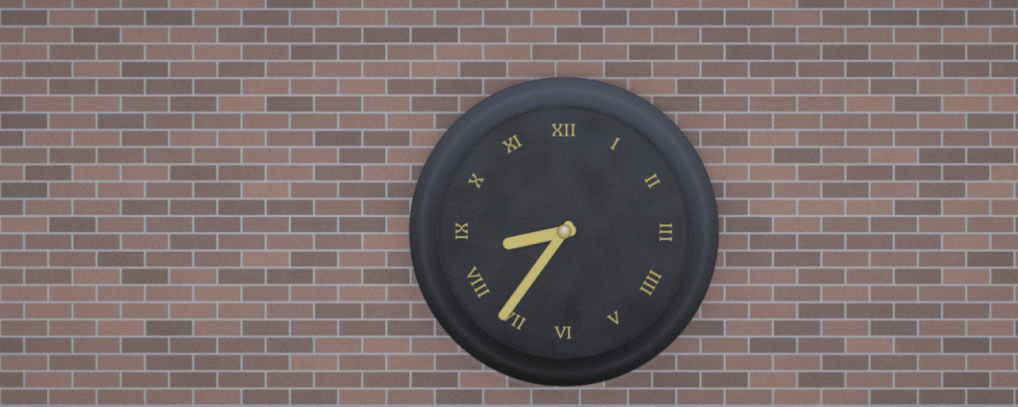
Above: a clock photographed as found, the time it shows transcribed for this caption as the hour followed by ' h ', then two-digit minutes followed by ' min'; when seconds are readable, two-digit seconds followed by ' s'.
8 h 36 min
